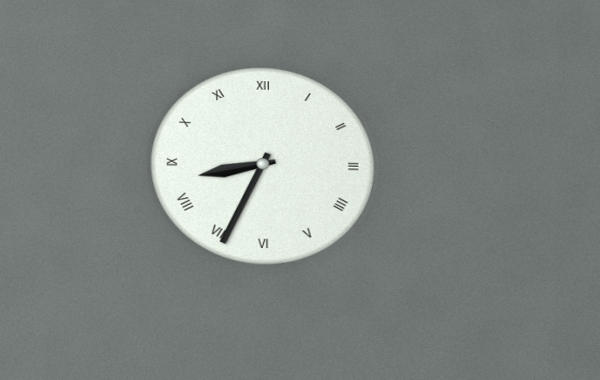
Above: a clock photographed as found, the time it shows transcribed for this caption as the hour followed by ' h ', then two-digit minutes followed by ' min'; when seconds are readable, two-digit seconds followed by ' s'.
8 h 34 min
